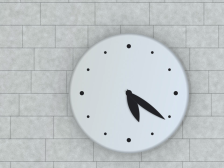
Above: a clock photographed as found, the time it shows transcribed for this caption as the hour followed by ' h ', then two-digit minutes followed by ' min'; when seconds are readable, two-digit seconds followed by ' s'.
5 h 21 min
